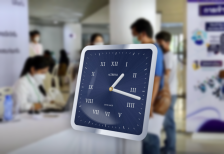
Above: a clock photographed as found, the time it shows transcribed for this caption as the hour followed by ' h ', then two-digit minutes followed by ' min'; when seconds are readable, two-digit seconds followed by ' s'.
1 h 17 min
